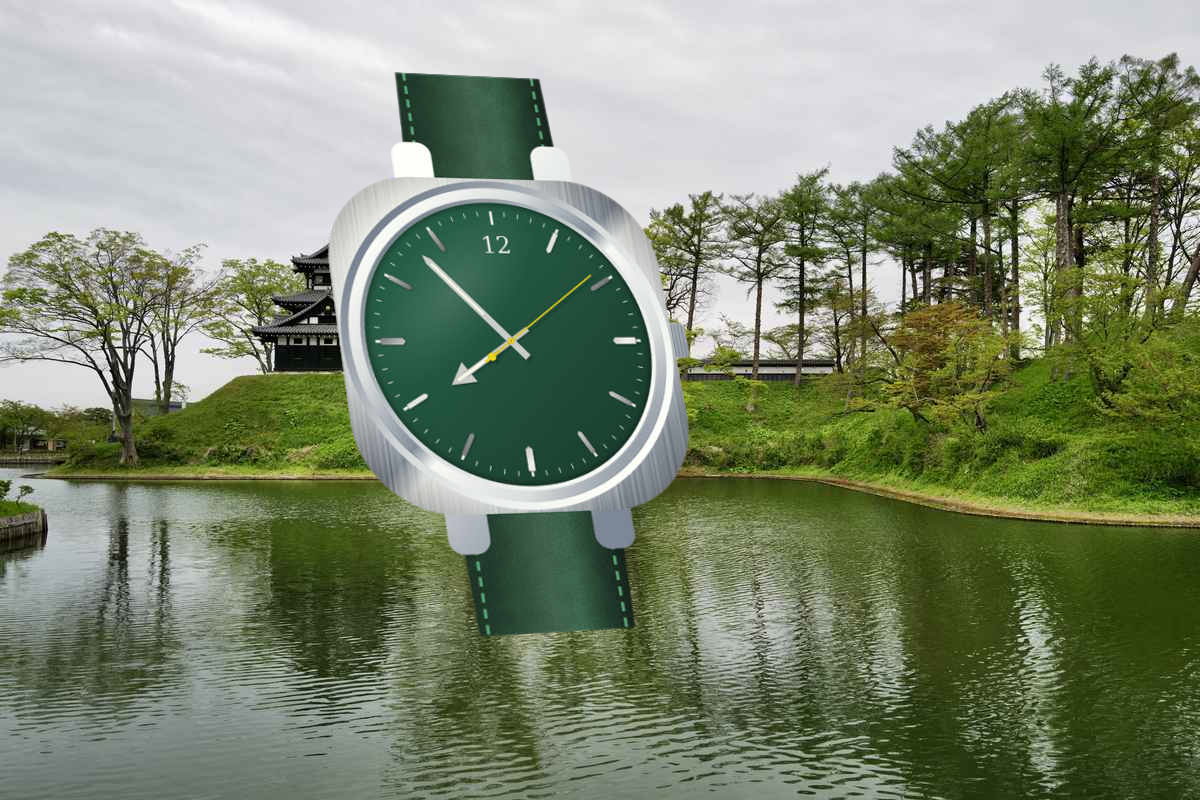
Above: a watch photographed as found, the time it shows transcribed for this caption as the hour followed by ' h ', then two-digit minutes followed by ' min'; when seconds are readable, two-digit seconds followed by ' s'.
7 h 53 min 09 s
